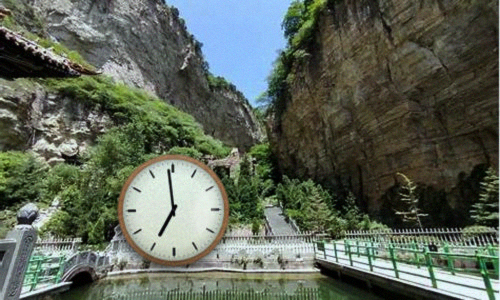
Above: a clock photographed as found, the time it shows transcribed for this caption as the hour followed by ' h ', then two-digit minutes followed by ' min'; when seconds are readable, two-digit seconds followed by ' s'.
6 h 59 min
